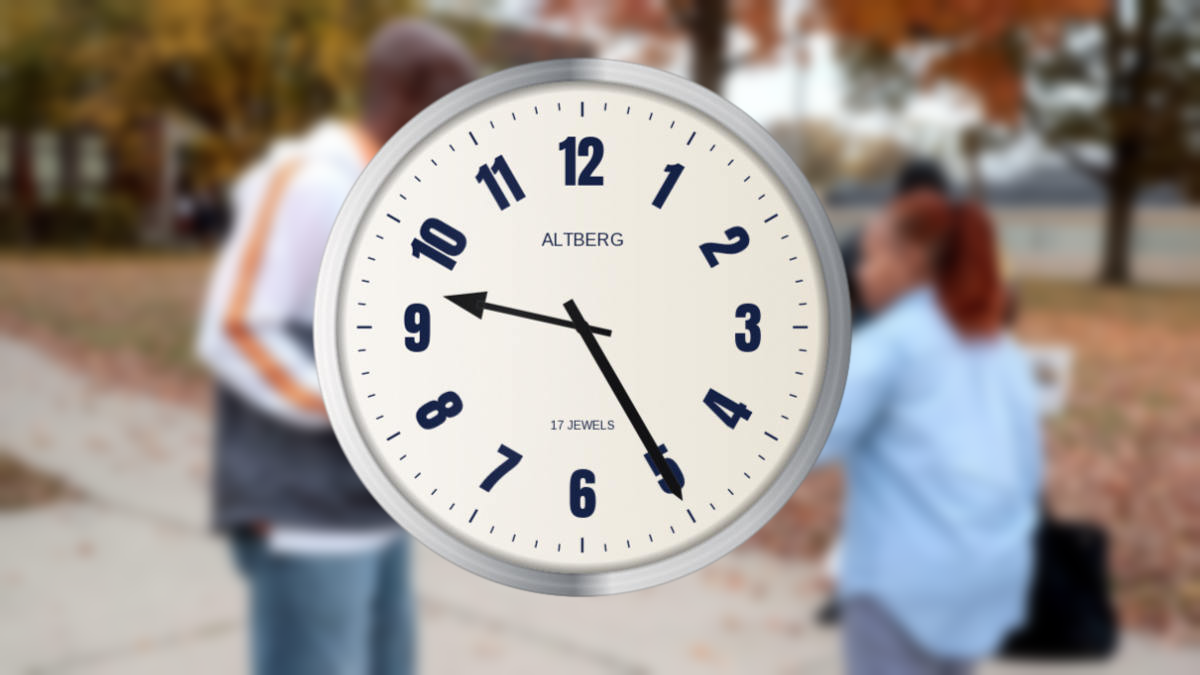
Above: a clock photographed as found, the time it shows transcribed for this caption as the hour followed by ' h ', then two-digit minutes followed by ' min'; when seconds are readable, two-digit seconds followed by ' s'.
9 h 25 min
